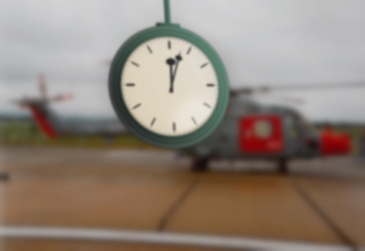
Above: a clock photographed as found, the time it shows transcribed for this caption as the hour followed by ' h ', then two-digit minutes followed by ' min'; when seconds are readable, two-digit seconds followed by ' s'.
12 h 03 min
